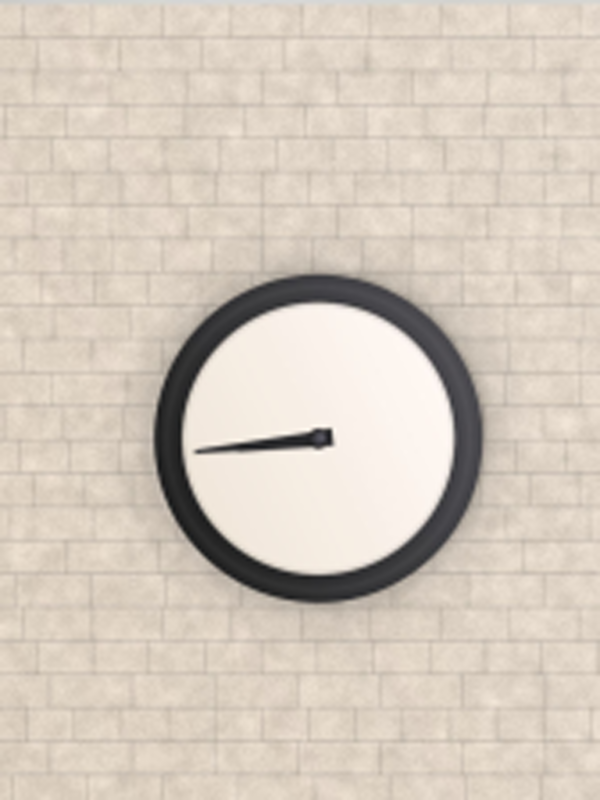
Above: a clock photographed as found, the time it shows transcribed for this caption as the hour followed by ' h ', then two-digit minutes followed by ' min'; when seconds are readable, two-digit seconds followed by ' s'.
8 h 44 min
